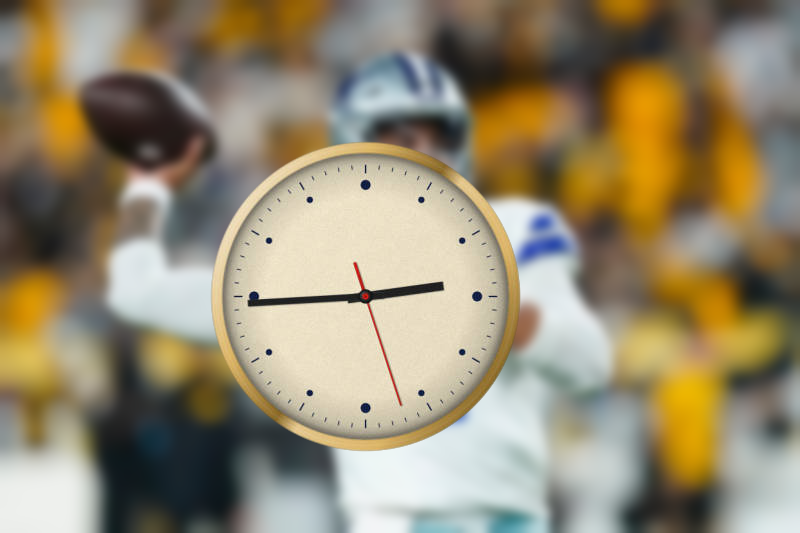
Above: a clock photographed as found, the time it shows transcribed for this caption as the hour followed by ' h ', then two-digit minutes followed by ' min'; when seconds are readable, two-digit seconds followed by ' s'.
2 h 44 min 27 s
